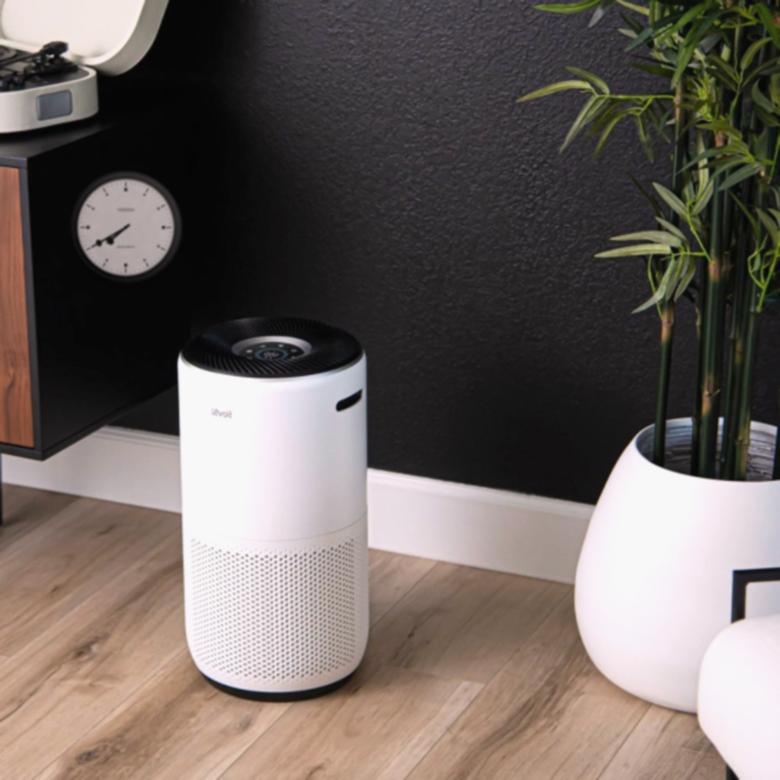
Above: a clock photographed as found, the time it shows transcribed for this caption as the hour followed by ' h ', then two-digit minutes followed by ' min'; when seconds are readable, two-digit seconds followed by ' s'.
7 h 40 min
